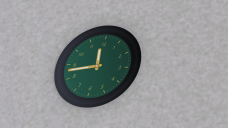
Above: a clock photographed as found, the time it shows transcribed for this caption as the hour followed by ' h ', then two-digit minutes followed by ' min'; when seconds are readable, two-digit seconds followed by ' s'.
11 h 43 min
